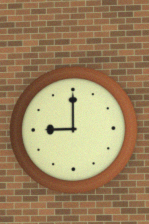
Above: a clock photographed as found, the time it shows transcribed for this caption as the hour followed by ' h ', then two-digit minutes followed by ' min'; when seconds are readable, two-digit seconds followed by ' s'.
9 h 00 min
